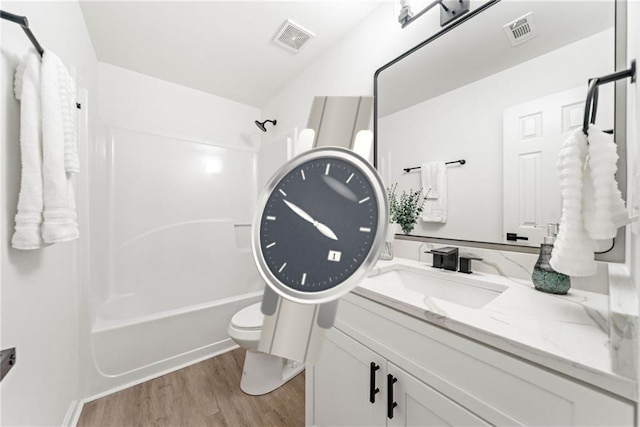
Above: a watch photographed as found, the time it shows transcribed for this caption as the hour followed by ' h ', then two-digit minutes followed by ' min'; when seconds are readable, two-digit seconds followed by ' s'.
3 h 49 min
